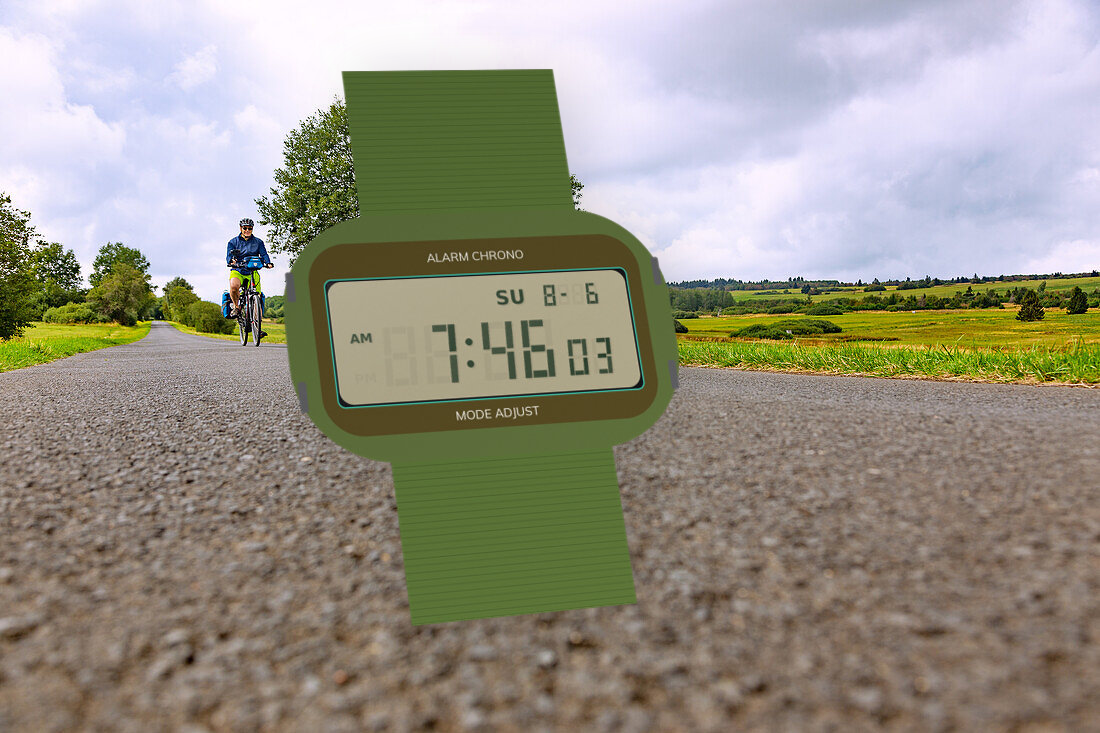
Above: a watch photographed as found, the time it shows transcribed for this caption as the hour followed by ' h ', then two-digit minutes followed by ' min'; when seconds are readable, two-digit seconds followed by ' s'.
7 h 46 min 03 s
